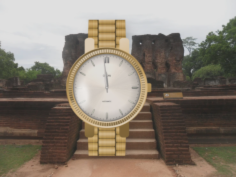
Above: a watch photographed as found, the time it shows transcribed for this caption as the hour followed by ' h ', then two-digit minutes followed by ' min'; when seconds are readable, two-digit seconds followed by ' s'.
11 h 59 min
